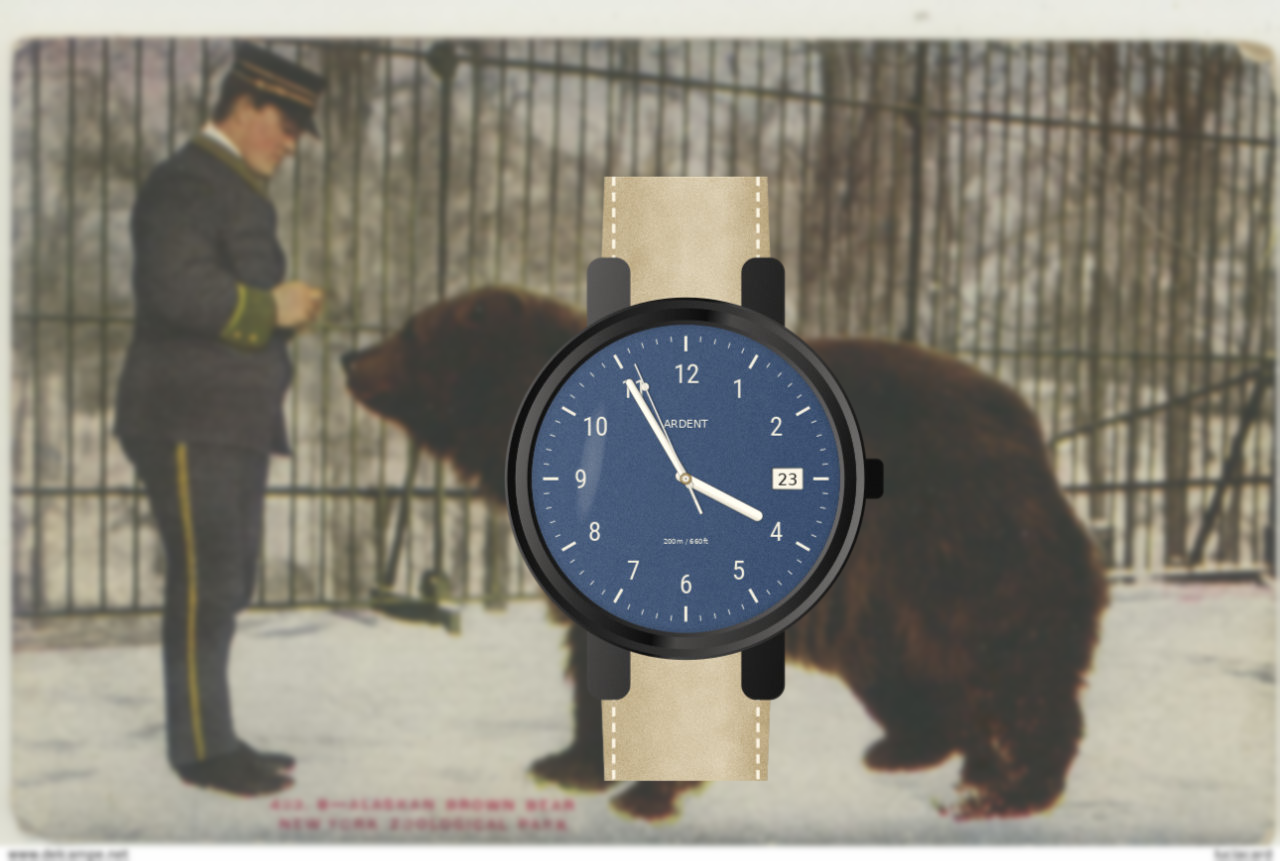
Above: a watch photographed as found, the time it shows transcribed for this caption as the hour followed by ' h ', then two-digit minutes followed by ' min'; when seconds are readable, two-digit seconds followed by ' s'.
3 h 54 min 56 s
